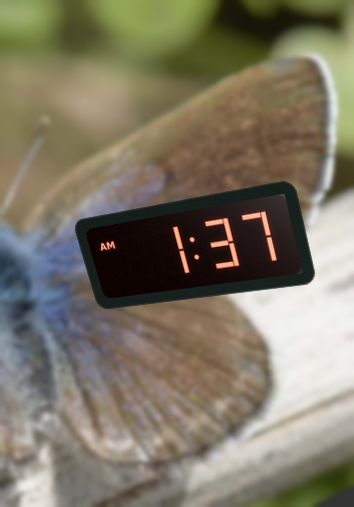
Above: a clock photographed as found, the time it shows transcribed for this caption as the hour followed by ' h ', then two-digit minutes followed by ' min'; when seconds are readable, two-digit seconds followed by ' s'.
1 h 37 min
